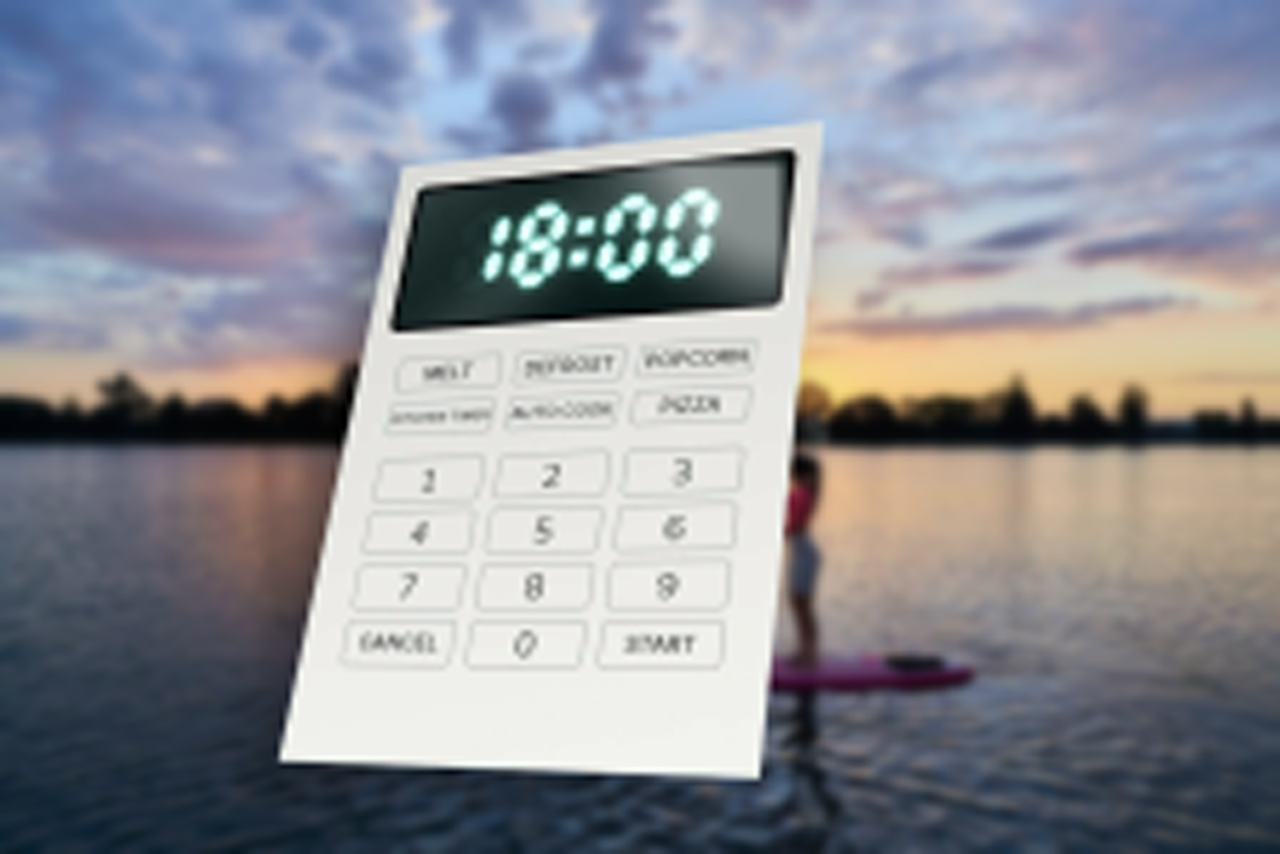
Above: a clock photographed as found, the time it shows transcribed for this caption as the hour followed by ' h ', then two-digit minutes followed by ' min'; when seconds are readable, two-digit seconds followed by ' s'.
18 h 00 min
